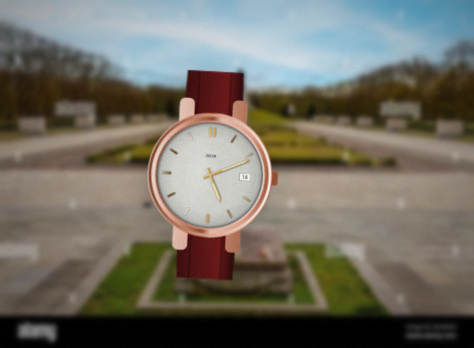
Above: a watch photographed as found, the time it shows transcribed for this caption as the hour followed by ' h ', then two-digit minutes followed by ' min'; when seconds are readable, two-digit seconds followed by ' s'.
5 h 11 min
